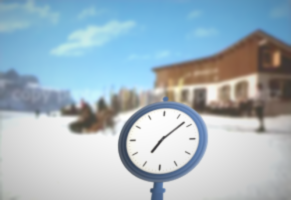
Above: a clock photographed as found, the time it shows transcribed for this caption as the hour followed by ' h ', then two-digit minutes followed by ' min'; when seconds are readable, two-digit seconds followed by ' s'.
7 h 08 min
